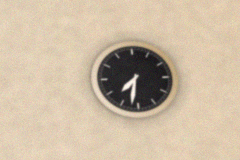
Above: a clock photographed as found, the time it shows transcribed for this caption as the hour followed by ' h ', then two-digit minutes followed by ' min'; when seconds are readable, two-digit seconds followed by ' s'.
7 h 32 min
